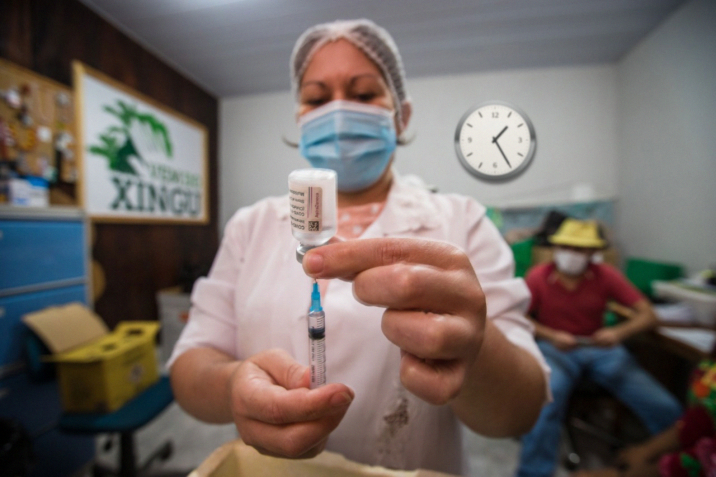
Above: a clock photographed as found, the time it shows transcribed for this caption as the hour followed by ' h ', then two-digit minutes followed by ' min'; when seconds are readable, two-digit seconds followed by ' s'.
1 h 25 min
